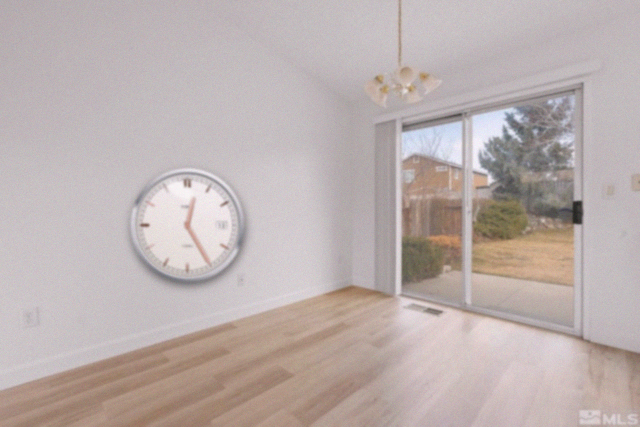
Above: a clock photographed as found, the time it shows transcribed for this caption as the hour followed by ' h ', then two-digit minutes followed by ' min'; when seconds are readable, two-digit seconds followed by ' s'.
12 h 25 min
